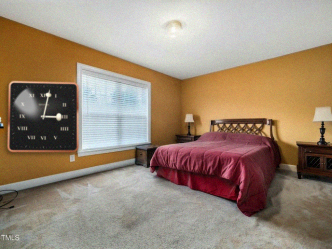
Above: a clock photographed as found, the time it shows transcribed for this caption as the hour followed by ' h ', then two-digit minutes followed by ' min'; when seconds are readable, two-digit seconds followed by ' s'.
3 h 02 min
